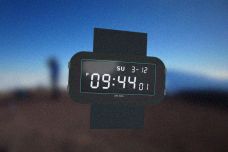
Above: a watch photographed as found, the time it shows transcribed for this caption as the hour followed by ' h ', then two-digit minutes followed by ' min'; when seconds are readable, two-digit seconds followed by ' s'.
9 h 44 min 01 s
